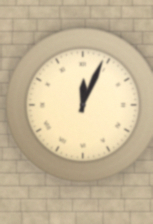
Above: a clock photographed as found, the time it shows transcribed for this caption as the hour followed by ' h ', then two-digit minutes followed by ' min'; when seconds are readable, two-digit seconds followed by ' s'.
12 h 04 min
